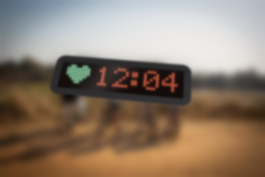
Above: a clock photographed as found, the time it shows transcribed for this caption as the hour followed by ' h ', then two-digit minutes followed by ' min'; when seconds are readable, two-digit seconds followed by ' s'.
12 h 04 min
